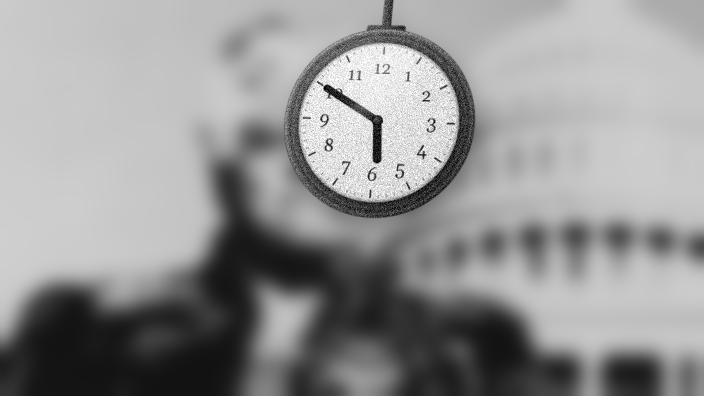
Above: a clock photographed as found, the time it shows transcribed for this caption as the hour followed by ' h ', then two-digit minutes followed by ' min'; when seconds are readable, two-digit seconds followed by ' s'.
5 h 50 min
